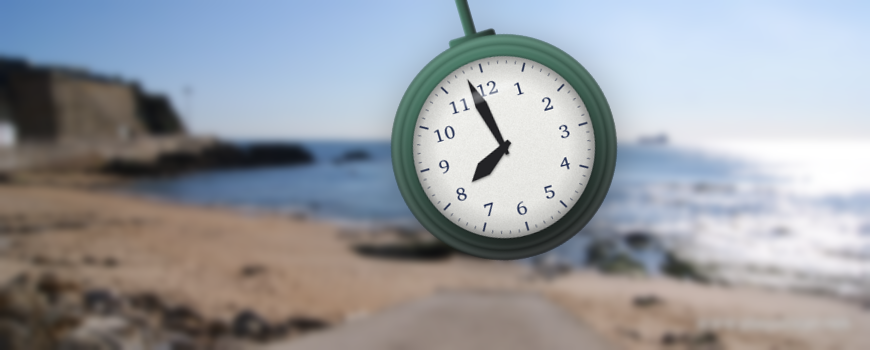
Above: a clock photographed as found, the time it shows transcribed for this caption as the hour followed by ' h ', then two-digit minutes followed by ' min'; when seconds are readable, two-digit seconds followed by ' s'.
7 h 58 min
